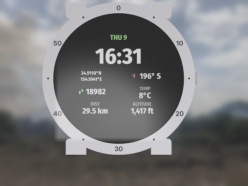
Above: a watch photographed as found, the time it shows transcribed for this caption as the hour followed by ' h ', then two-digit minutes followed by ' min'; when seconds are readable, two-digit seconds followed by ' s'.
16 h 31 min
